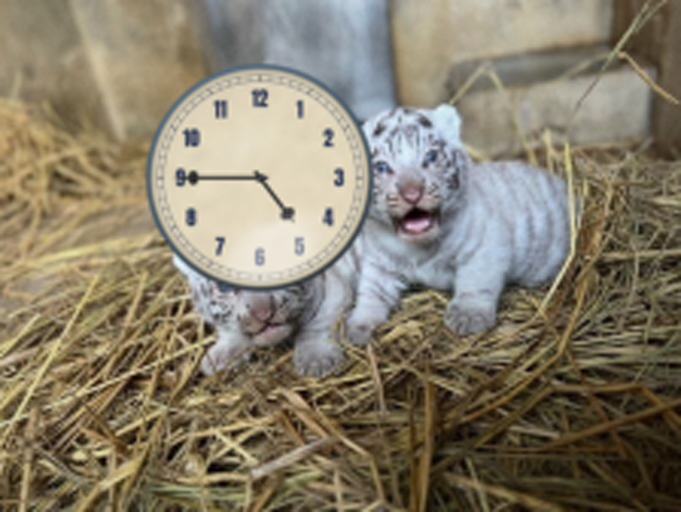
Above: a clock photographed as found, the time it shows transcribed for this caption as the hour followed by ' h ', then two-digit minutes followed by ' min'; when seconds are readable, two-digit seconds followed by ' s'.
4 h 45 min
